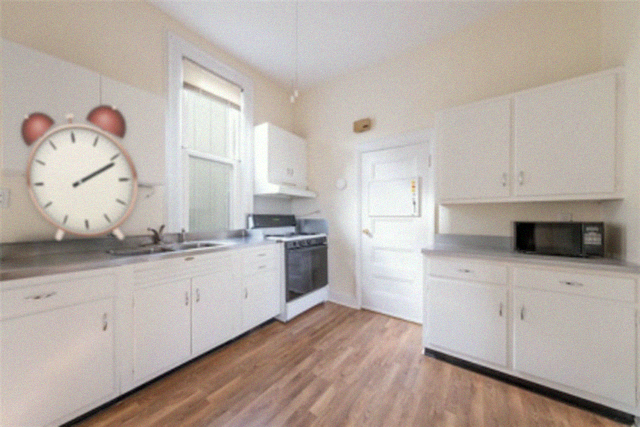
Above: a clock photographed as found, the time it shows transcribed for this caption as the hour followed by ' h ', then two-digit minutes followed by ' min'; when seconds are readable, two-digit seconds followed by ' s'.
2 h 11 min
